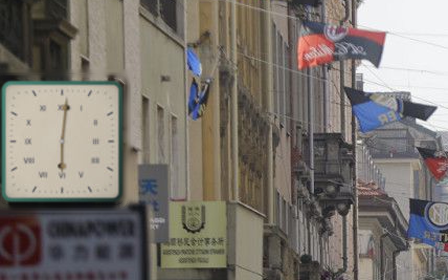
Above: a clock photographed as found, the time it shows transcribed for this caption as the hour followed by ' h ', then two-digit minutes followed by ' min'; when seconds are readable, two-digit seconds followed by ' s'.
6 h 01 min
